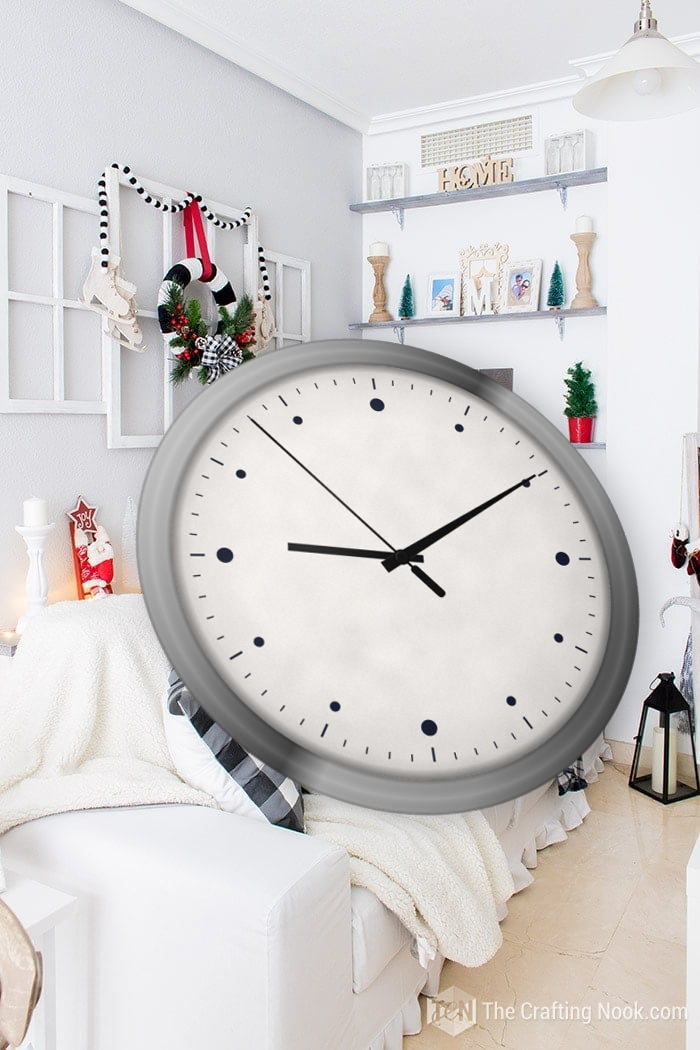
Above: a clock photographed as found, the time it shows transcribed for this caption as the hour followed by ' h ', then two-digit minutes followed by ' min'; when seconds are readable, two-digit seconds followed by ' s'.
9 h 09 min 53 s
